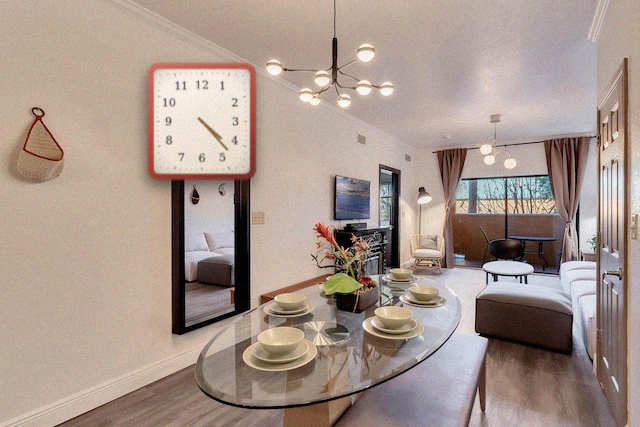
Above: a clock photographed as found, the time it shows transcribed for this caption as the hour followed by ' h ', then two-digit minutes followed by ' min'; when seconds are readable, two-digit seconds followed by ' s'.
4 h 23 min
